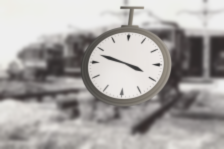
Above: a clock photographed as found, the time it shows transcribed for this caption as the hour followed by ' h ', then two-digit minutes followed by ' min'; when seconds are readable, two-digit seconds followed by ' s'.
3 h 48 min
